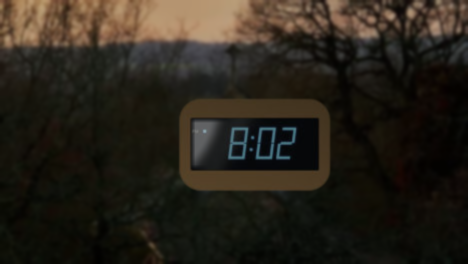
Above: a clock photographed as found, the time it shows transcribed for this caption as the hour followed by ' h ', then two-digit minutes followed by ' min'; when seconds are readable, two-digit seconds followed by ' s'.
8 h 02 min
